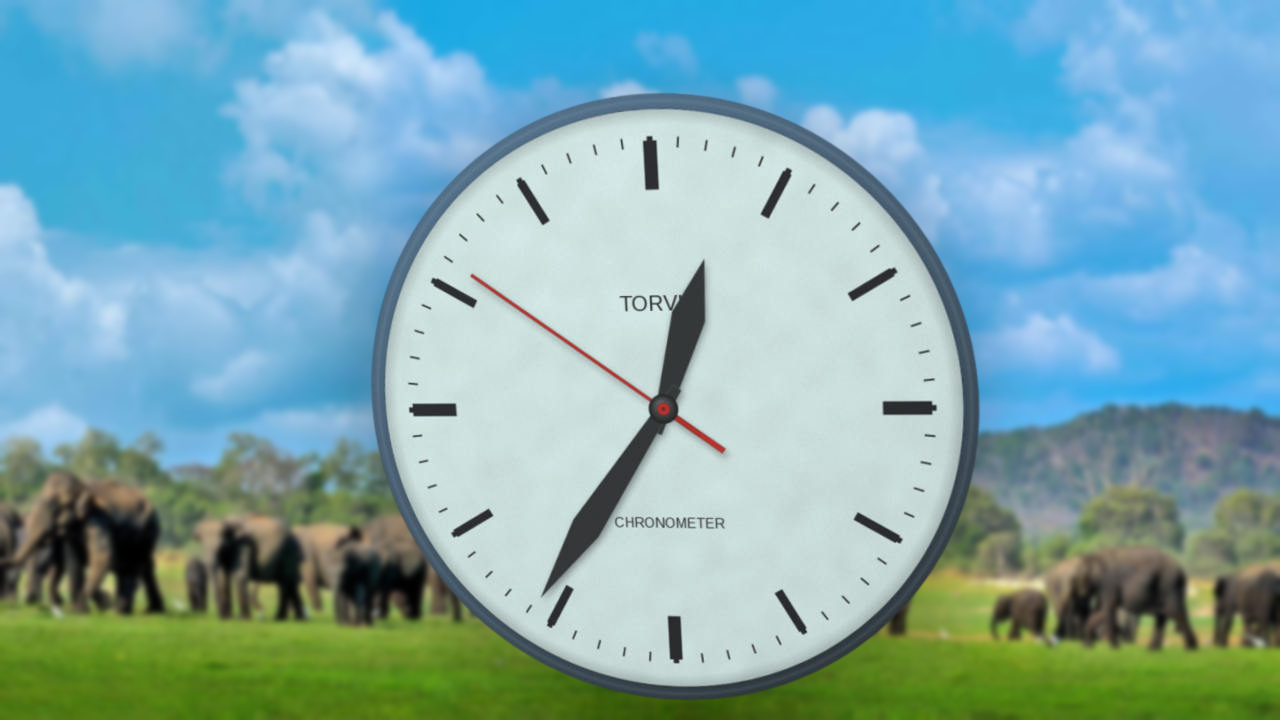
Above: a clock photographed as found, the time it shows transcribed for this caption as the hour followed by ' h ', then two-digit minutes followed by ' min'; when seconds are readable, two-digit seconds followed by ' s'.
12 h 35 min 51 s
